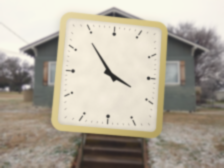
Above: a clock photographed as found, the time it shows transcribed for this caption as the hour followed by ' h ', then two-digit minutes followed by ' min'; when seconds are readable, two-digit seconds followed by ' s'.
3 h 54 min
